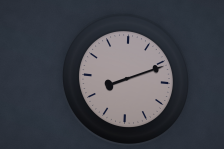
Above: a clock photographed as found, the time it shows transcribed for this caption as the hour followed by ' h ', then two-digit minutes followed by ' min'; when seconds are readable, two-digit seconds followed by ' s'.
8 h 11 min
